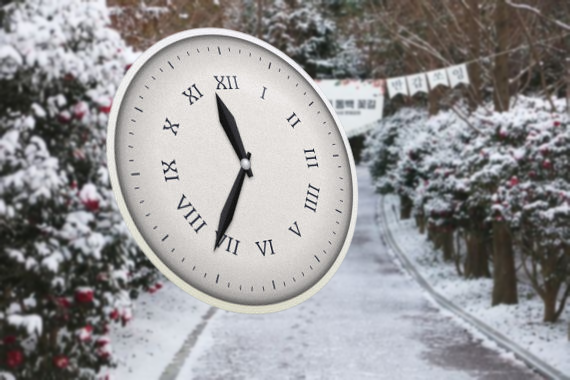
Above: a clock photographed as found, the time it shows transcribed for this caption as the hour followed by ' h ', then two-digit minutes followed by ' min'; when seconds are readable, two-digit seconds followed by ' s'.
11 h 36 min
